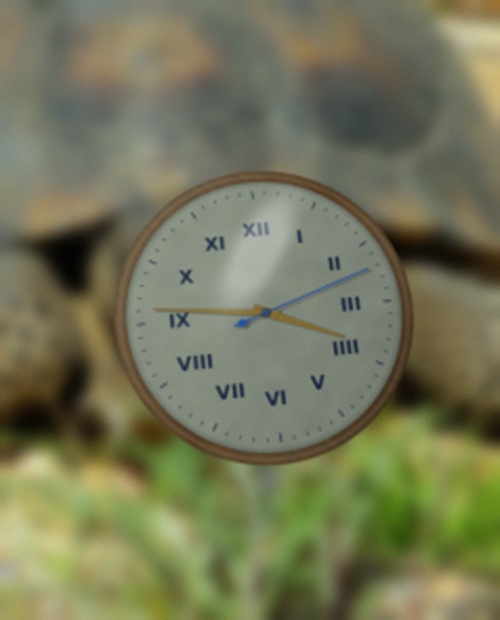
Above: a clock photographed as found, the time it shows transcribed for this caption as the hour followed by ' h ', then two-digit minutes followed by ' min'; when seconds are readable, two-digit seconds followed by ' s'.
3 h 46 min 12 s
